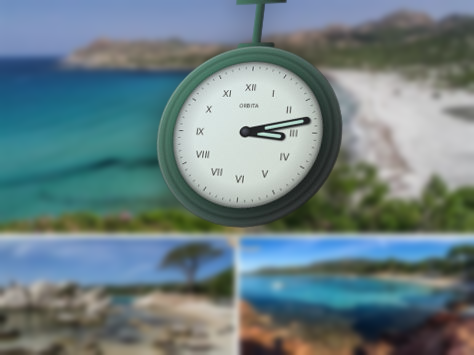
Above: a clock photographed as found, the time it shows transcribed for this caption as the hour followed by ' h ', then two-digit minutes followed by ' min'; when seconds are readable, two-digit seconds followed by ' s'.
3 h 13 min
